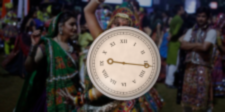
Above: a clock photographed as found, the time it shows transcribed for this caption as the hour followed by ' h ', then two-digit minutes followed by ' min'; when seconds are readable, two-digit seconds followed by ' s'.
9 h 16 min
